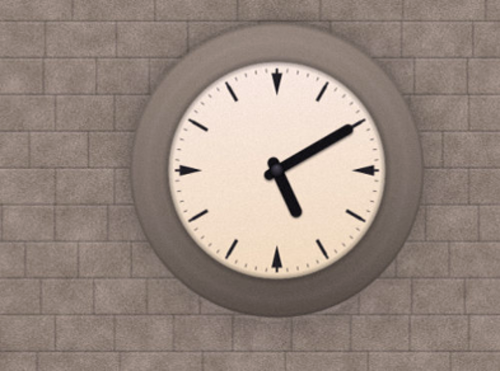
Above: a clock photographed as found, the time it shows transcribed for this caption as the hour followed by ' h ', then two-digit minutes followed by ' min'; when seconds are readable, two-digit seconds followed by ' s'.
5 h 10 min
